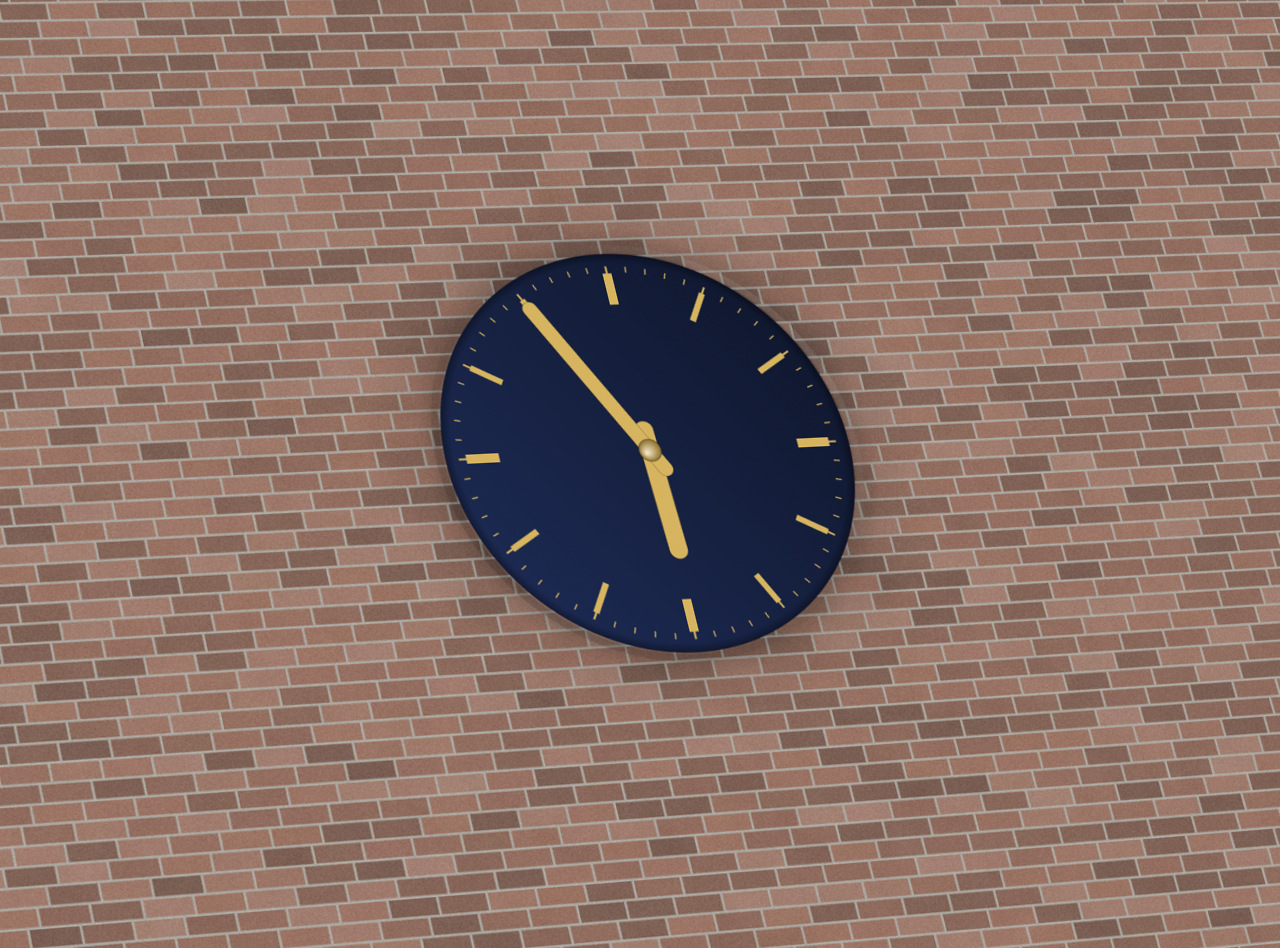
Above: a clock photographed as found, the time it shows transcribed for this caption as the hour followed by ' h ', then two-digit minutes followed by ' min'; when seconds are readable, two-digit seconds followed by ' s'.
5 h 55 min
